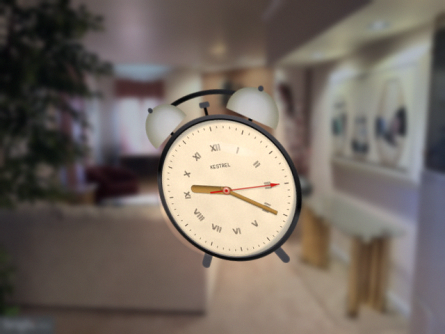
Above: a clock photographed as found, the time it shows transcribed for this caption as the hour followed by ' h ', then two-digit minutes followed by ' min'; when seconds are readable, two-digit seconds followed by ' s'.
9 h 20 min 15 s
